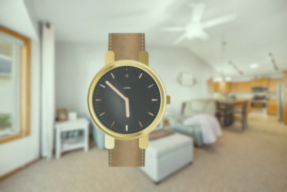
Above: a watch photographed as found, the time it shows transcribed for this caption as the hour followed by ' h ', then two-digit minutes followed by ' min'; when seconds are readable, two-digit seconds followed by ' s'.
5 h 52 min
